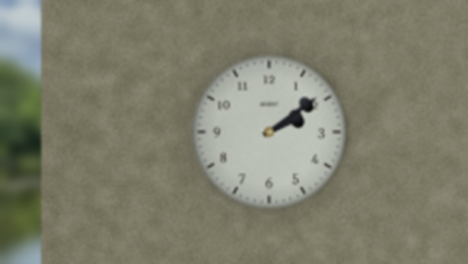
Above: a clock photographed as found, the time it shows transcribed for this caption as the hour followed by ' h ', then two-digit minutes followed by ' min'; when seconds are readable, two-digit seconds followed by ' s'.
2 h 09 min
